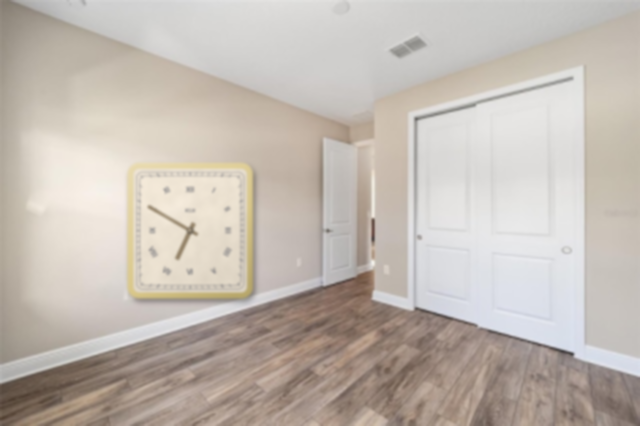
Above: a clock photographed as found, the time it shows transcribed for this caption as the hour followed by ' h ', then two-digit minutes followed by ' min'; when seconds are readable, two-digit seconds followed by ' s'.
6 h 50 min
